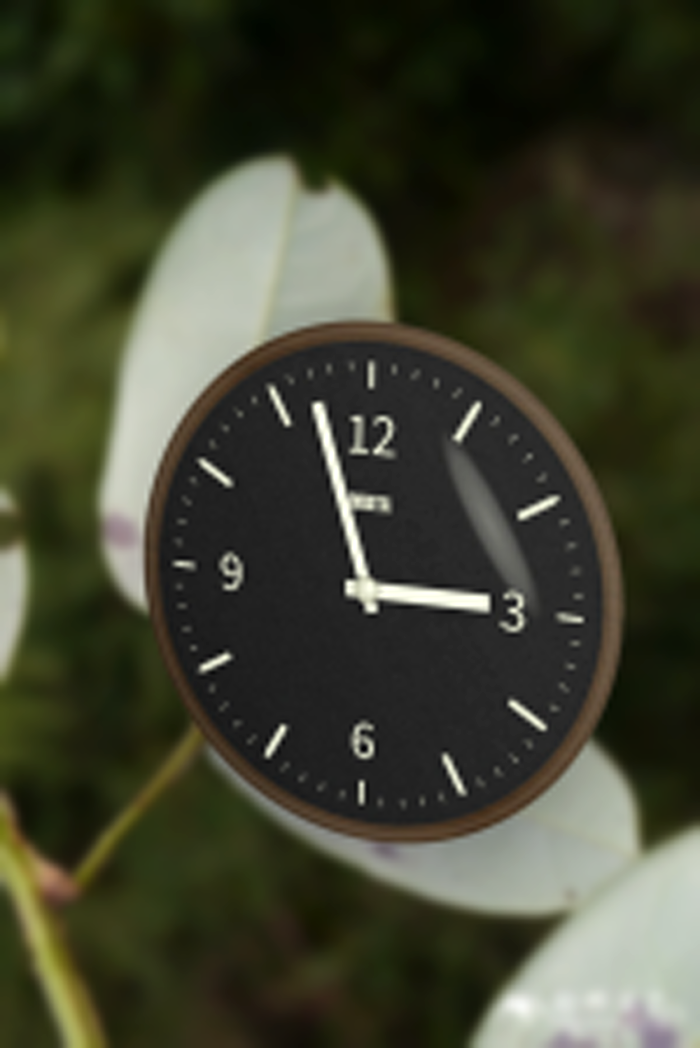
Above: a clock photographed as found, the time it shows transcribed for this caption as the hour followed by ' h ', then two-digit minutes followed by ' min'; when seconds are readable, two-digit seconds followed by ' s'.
2 h 57 min
